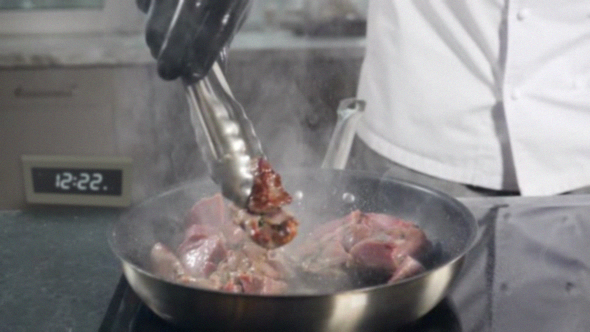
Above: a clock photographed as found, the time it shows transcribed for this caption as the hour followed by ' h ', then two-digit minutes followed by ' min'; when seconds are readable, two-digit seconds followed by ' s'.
12 h 22 min
